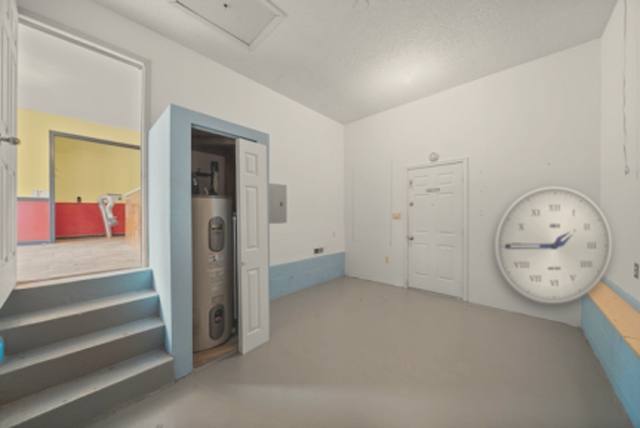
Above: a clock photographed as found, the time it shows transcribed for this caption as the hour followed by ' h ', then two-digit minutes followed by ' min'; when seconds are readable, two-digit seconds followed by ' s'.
1 h 45 min
